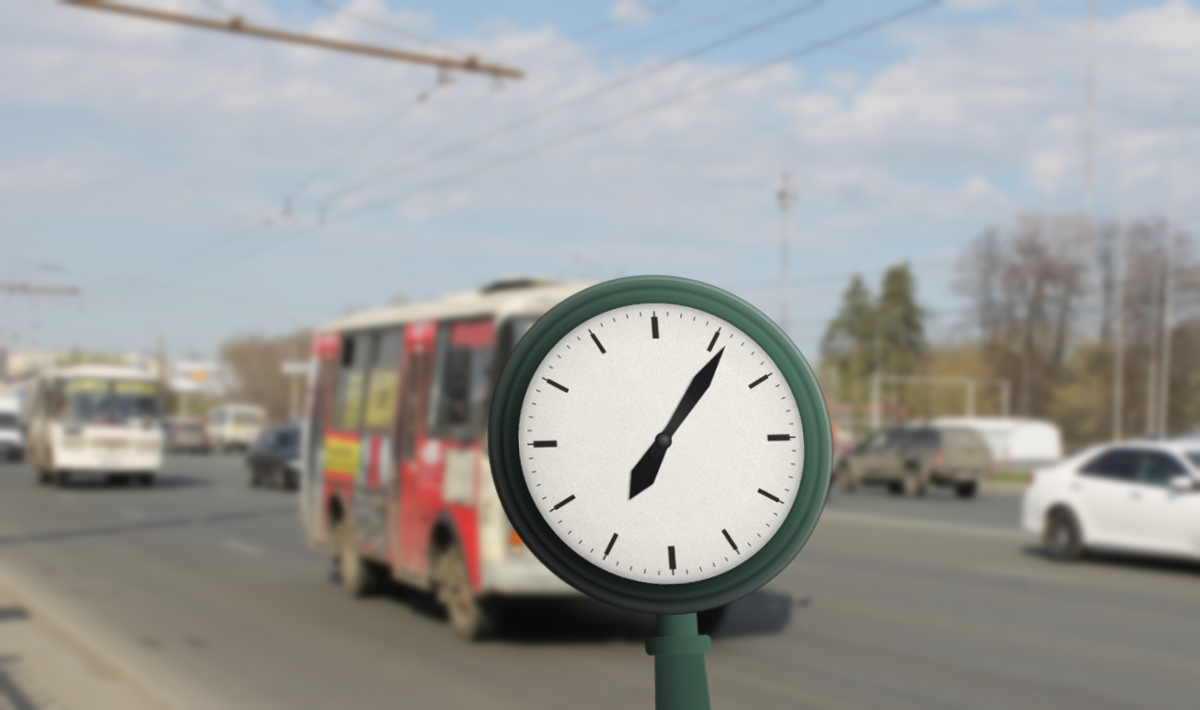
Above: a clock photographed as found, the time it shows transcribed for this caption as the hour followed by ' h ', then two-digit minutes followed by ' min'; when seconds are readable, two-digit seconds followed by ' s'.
7 h 06 min
